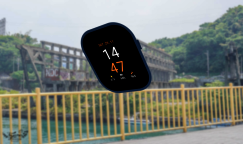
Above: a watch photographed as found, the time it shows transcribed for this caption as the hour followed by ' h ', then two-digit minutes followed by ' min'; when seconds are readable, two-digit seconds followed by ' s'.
14 h 47 min
